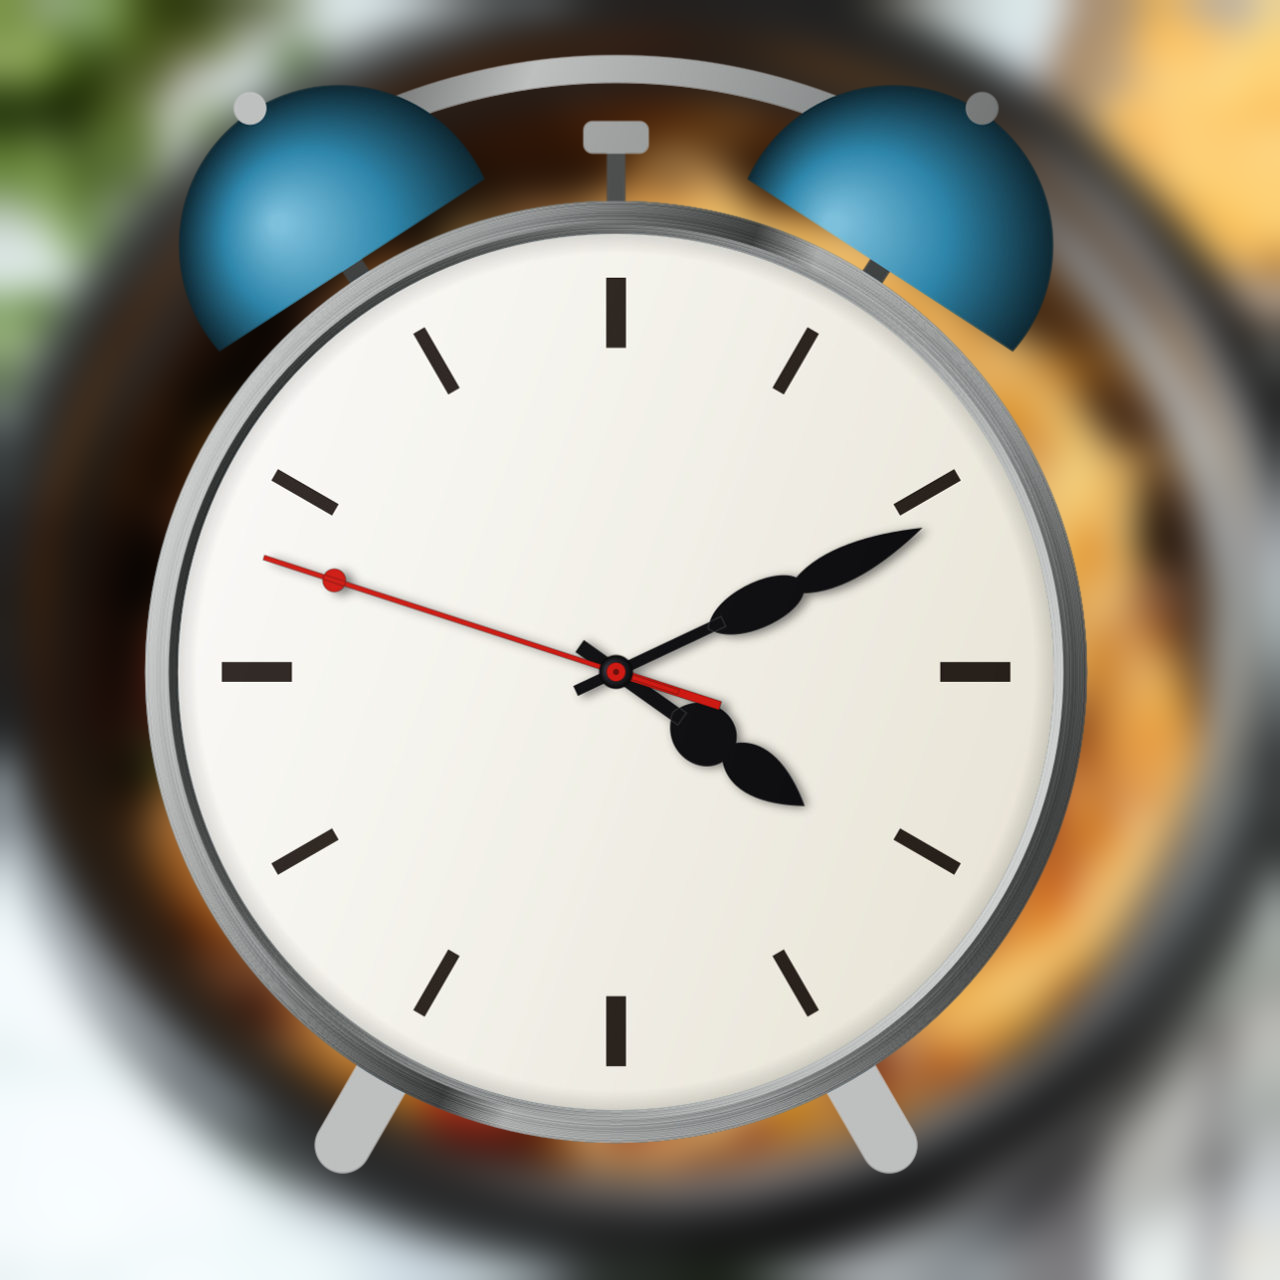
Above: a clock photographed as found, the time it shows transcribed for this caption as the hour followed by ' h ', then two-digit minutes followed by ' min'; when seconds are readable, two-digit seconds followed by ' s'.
4 h 10 min 48 s
